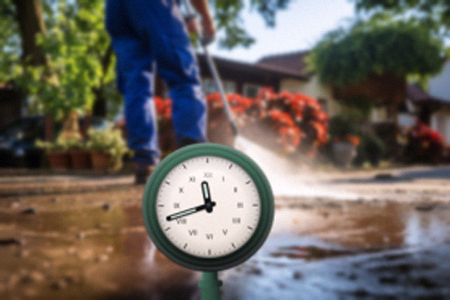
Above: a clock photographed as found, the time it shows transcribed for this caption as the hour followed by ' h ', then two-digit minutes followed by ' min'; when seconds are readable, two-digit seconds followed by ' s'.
11 h 42 min
